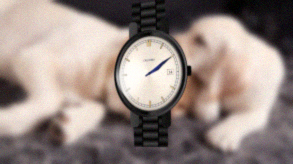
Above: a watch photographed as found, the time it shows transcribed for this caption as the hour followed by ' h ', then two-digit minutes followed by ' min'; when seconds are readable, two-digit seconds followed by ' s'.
2 h 10 min
